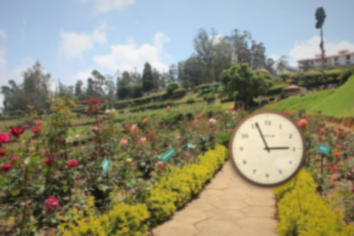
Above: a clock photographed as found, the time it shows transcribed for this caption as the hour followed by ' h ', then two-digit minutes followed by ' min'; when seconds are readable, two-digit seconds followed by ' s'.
2 h 56 min
